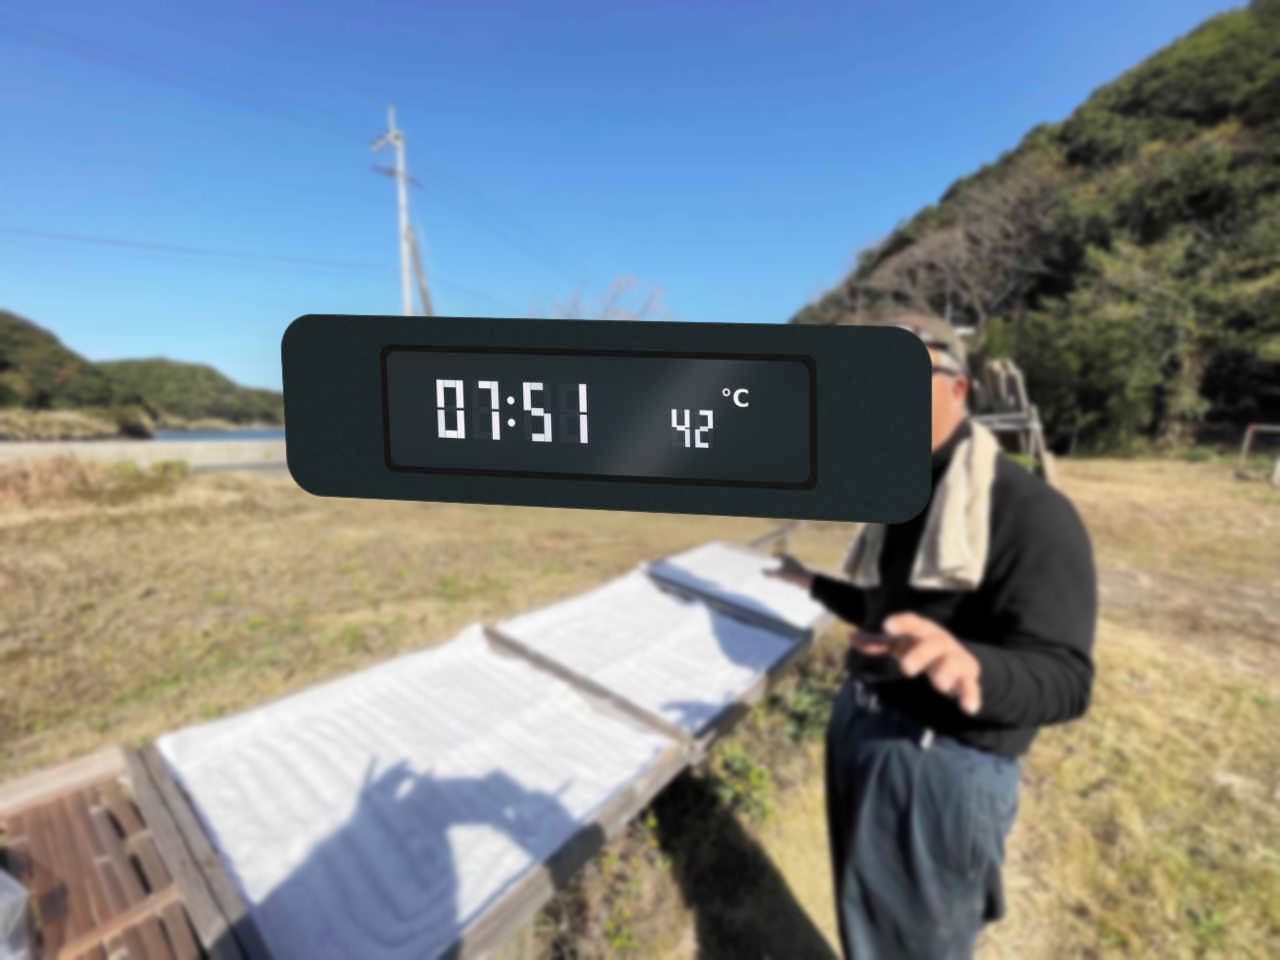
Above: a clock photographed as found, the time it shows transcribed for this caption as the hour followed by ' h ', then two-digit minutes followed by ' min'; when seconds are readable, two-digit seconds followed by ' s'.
7 h 51 min
